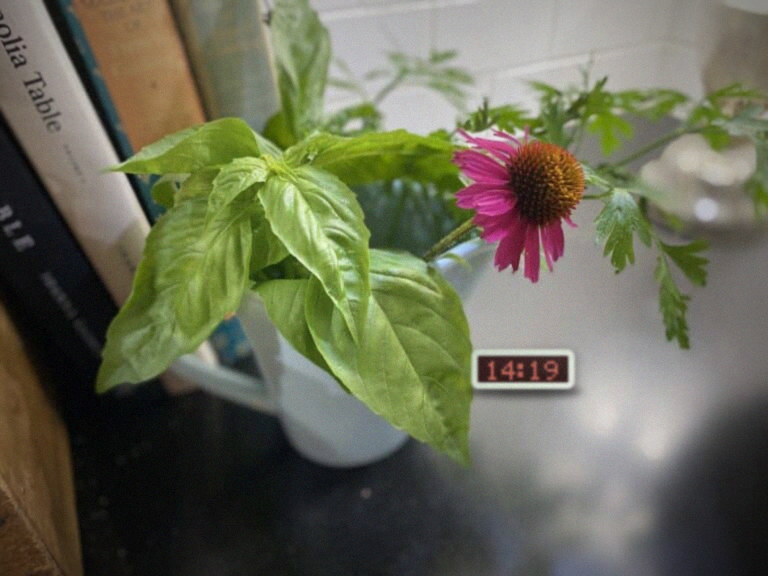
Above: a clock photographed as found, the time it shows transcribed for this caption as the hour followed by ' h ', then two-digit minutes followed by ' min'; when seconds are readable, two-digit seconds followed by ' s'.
14 h 19 min
